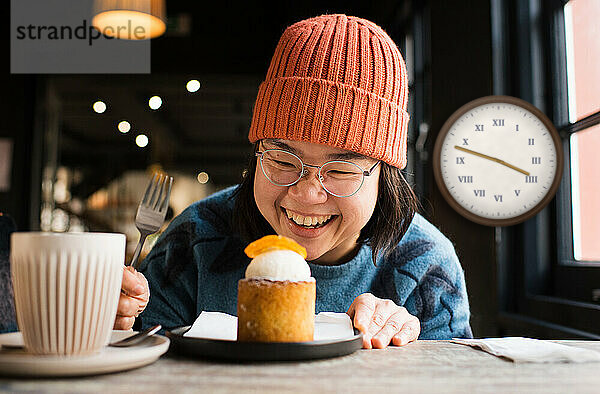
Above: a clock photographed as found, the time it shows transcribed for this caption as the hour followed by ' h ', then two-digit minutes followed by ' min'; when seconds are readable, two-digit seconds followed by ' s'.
3 h 48 min
